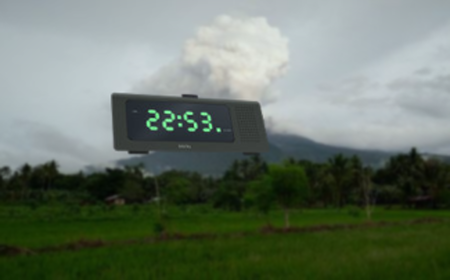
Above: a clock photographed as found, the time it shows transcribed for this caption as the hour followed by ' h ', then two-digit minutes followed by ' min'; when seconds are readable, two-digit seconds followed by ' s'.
22 h 53 min
